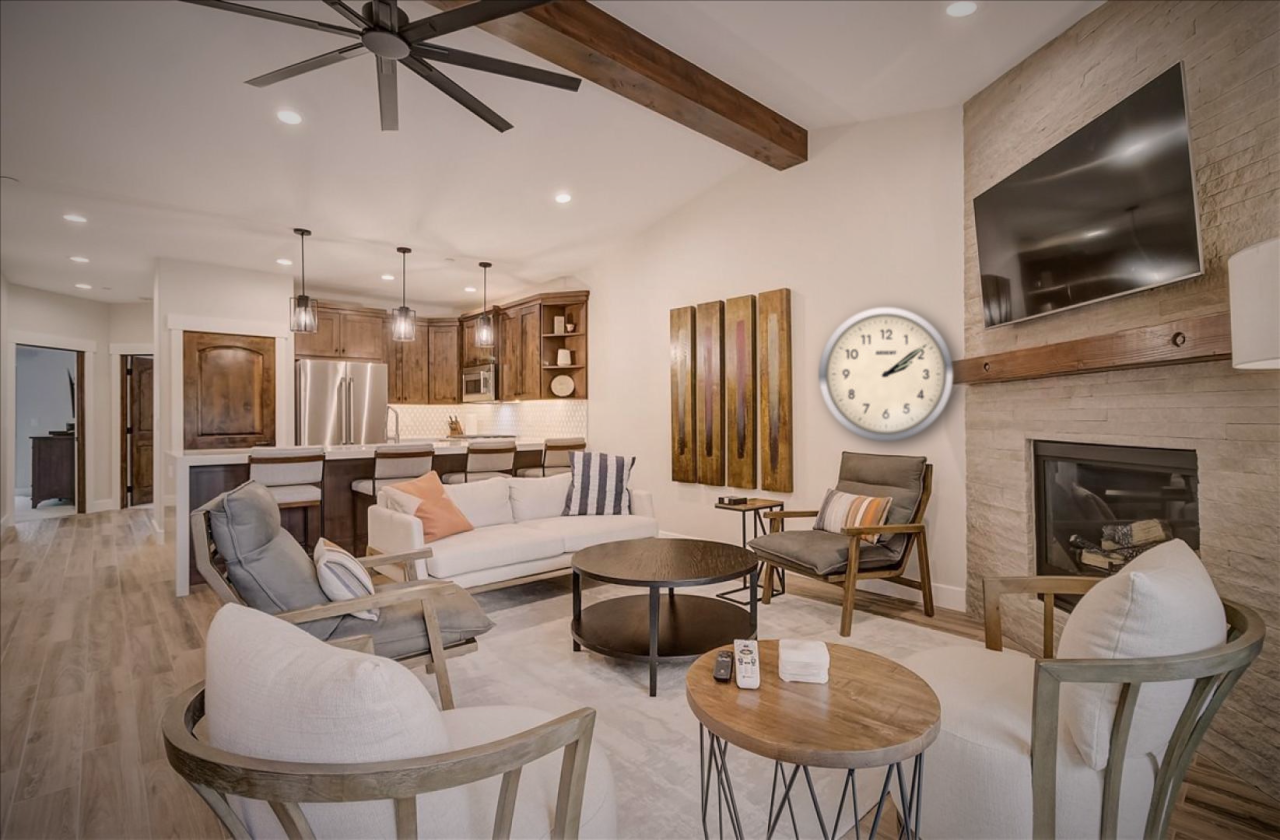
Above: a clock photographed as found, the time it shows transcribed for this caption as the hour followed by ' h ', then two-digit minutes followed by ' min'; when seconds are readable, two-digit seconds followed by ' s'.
2 h 09 min
